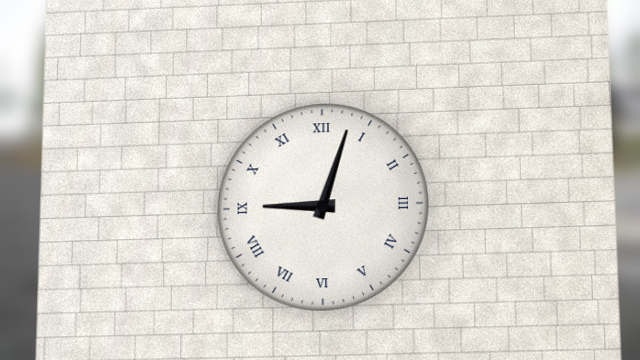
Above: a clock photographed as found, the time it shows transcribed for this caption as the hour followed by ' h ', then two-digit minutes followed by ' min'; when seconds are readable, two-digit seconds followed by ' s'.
9 h 03 min
